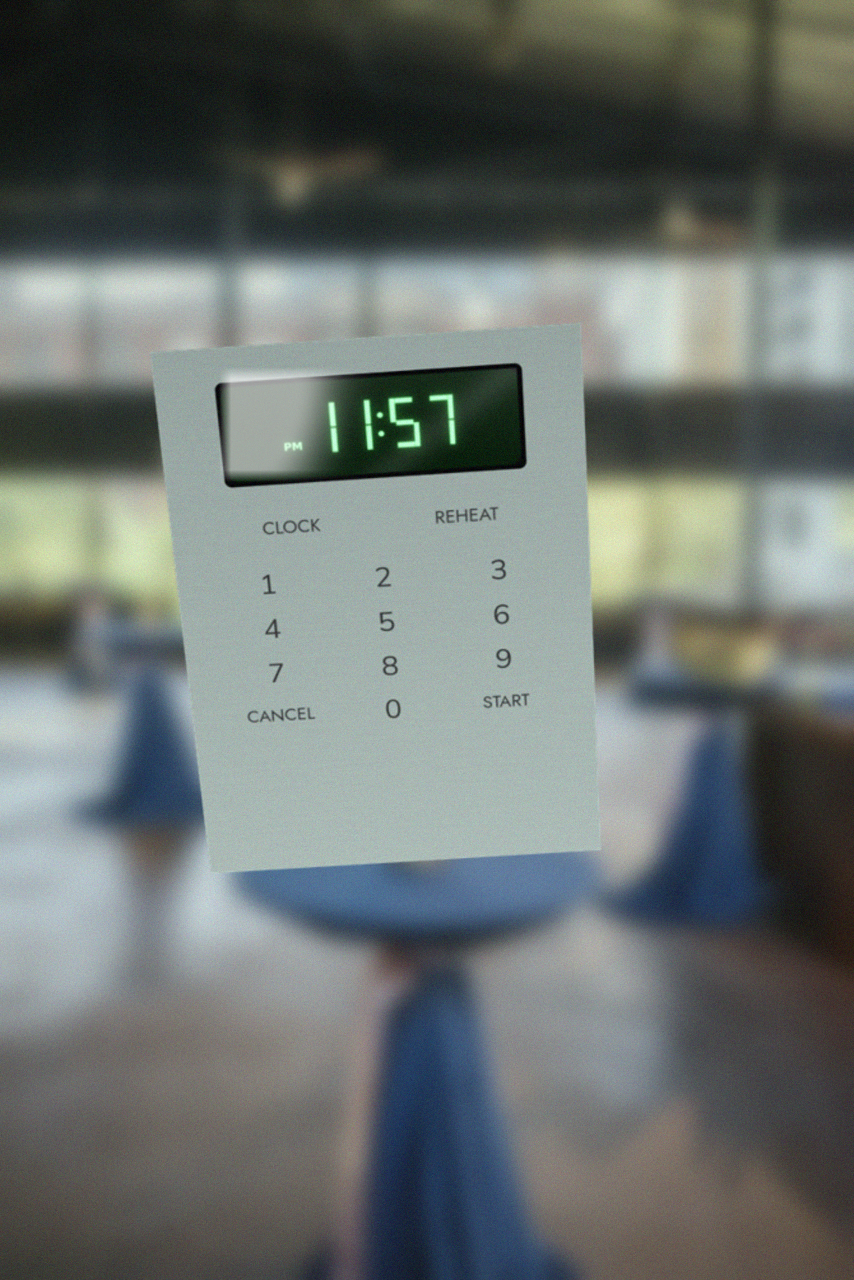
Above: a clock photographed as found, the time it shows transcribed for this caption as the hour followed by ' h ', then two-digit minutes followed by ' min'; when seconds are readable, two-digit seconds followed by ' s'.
11 h 57 min
